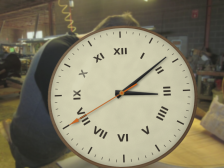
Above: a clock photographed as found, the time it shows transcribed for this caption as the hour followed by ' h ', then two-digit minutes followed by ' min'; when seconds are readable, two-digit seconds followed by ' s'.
3 h 08 min 40 s
